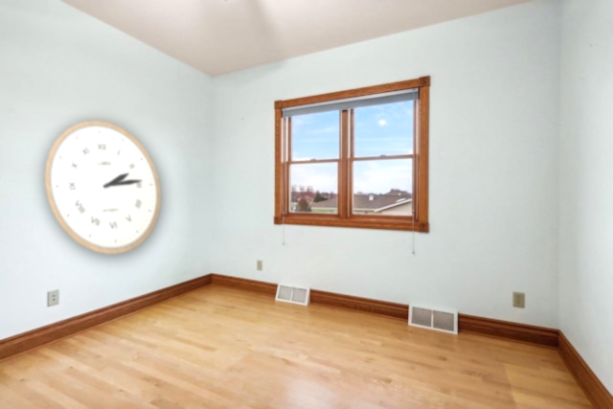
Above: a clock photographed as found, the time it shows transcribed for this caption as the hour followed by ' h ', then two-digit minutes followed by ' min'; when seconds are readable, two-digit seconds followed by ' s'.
2 h 14 min
